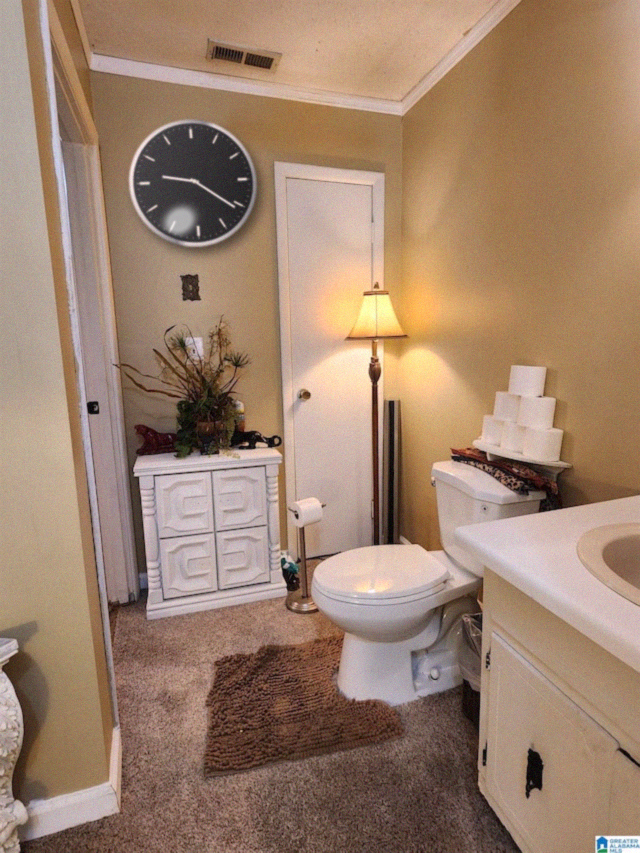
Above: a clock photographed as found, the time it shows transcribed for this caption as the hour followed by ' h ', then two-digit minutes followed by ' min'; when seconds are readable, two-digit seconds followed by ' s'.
9 h 21 min
